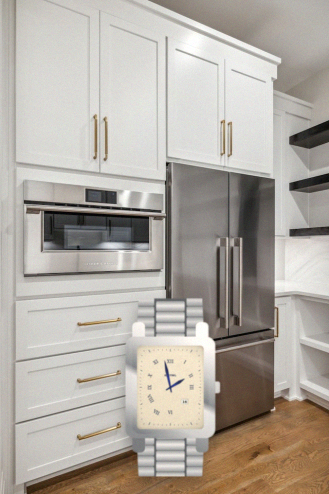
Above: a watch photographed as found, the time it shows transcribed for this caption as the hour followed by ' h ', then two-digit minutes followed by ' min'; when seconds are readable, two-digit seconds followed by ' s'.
1 h 58 min
